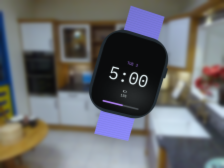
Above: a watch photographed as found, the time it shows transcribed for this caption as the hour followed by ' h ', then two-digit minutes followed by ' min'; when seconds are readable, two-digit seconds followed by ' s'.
5 h 00 min
